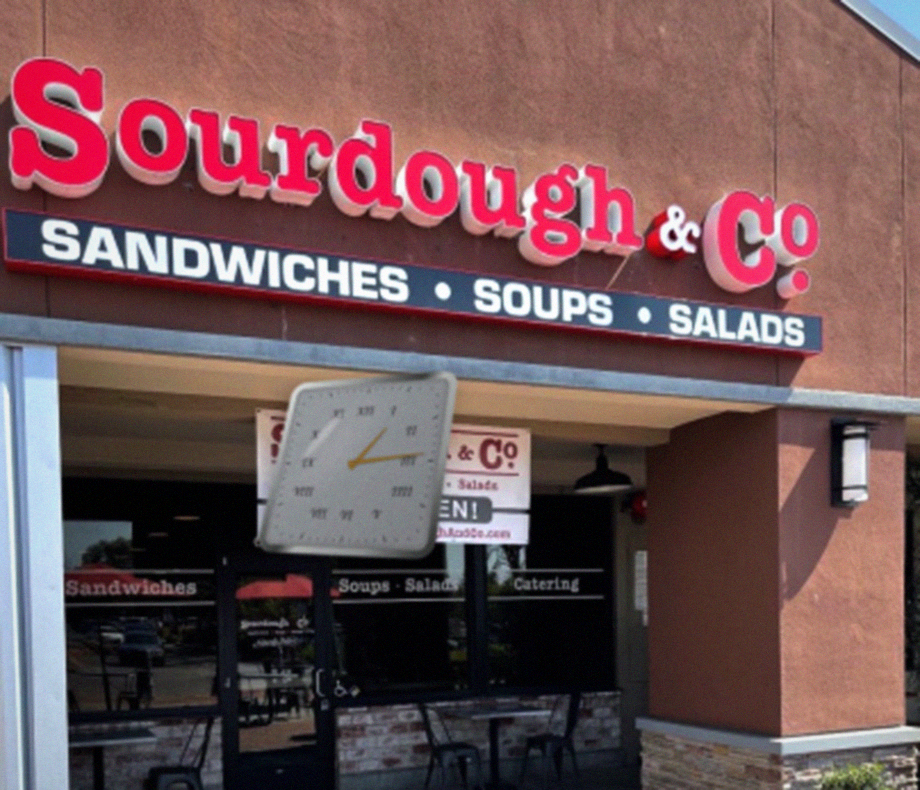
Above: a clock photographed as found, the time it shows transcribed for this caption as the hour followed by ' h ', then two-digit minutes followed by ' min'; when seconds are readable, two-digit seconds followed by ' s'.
1 h 14 min
